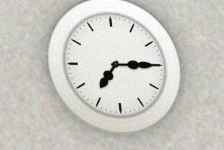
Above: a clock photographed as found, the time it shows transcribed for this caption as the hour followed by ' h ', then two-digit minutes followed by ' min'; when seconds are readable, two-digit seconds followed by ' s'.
7 h 15 min
